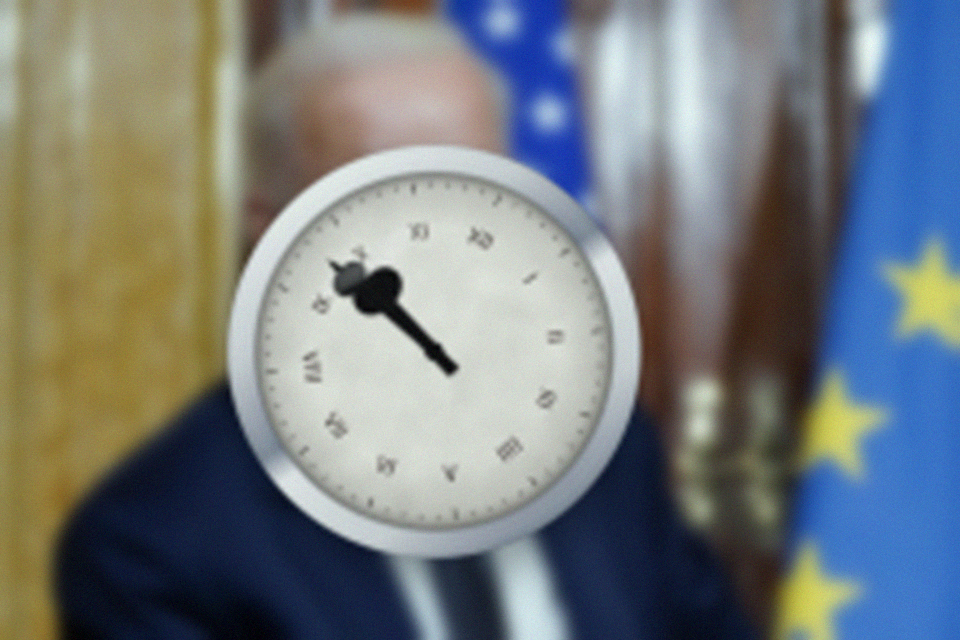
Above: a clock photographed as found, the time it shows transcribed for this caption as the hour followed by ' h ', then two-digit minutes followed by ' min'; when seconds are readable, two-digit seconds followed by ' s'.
9 h 48 min
